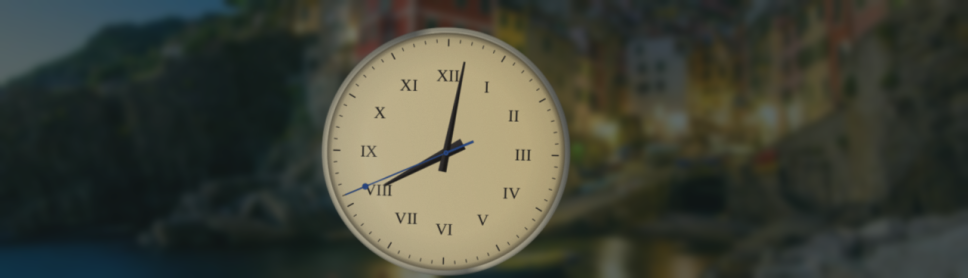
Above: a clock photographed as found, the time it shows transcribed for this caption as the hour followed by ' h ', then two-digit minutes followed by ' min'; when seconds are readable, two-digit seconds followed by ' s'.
8 h 01 min 41 s
